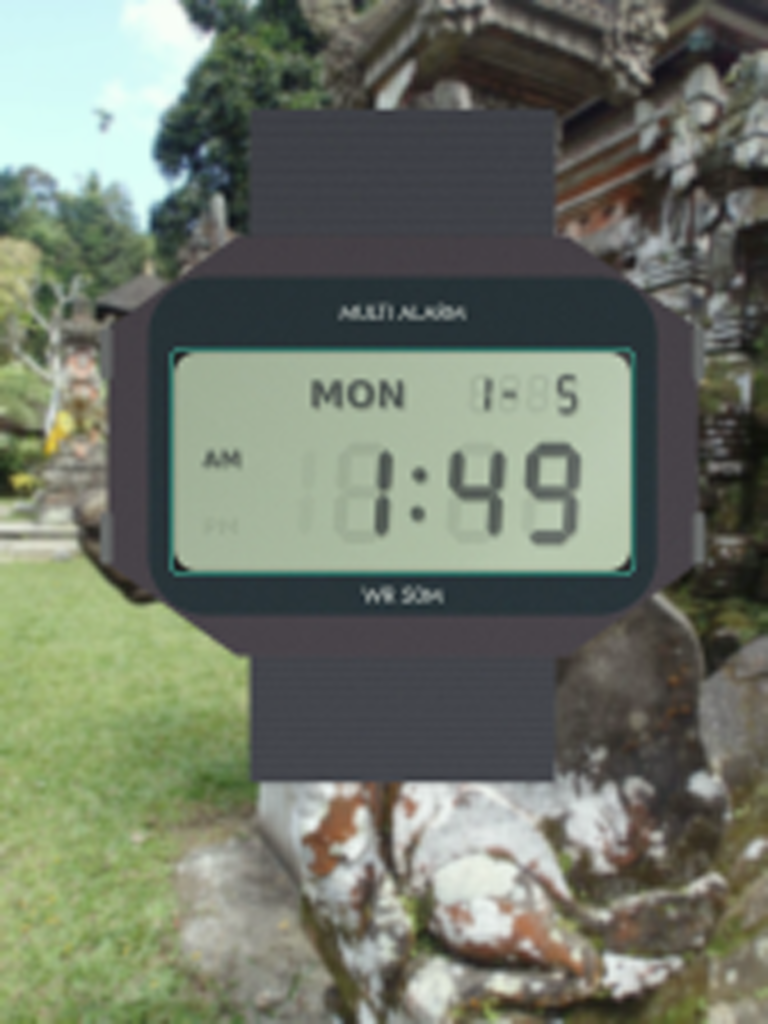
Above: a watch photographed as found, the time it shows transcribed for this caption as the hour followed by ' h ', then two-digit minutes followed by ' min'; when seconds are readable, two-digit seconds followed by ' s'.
1 h 49 min
